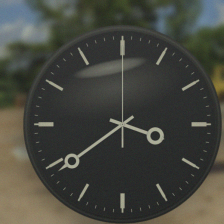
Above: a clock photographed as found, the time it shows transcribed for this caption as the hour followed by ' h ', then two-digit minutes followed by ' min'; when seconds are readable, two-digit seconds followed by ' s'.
3 h 39 min 00 s
